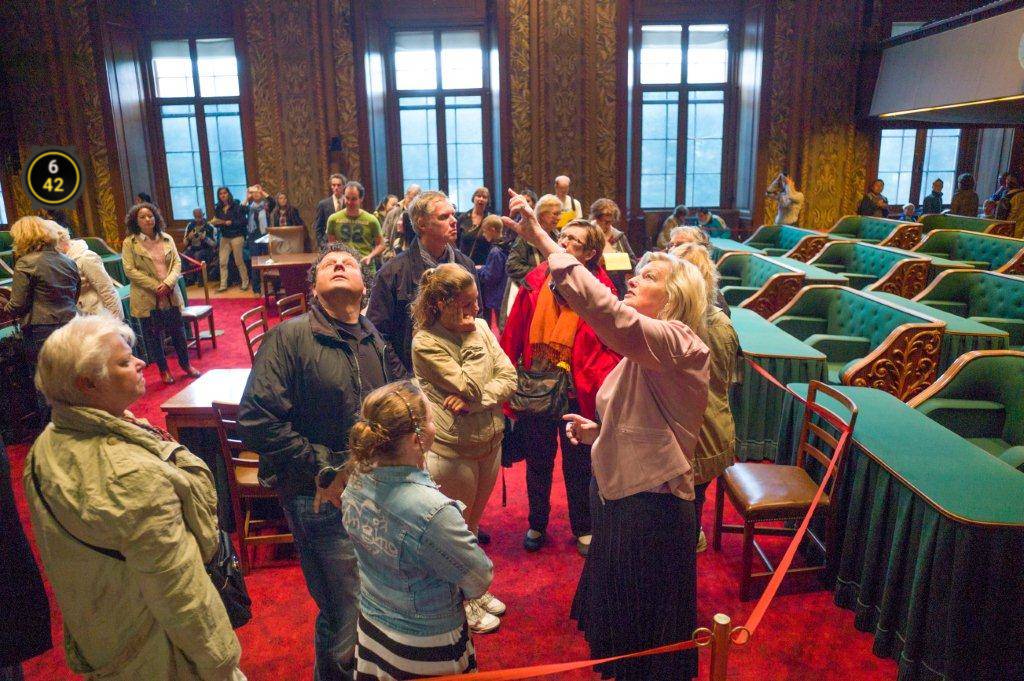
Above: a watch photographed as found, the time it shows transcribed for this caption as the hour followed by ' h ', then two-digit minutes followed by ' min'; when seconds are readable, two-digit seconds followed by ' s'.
6 h 42 min
